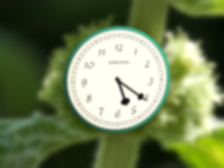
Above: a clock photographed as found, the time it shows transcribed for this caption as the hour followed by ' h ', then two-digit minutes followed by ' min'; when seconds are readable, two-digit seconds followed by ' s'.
5 h 21 min
